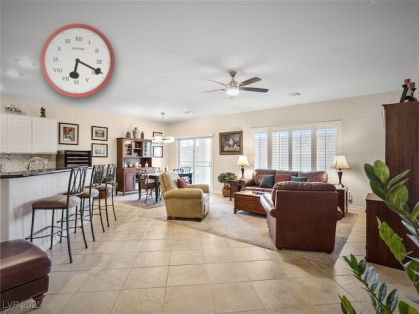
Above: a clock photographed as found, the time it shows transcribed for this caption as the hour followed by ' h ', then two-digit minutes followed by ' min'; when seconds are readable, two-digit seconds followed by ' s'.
6 h 19 min
